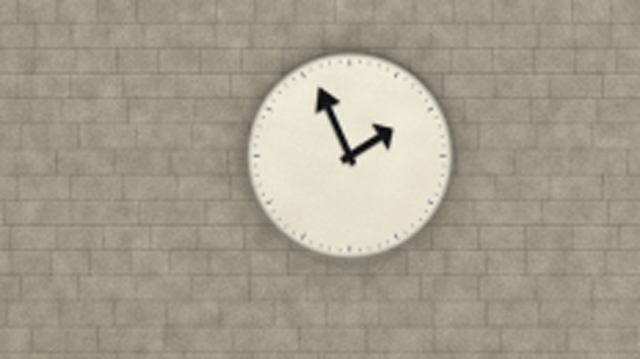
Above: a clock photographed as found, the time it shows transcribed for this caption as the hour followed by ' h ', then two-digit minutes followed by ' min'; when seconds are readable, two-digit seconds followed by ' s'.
1 h 56 min
